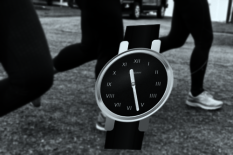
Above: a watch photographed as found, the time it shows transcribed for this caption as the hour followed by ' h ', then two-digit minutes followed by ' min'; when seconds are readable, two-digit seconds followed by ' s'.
11 h 27 min
